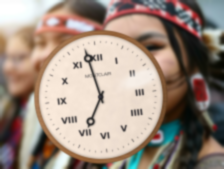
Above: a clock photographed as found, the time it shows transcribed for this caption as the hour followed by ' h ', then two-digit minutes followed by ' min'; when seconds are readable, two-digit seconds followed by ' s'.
6 h 58 min
